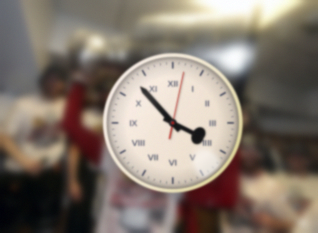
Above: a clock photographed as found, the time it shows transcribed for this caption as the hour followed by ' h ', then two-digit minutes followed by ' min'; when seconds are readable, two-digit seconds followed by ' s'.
3 h 53 min 02 s
